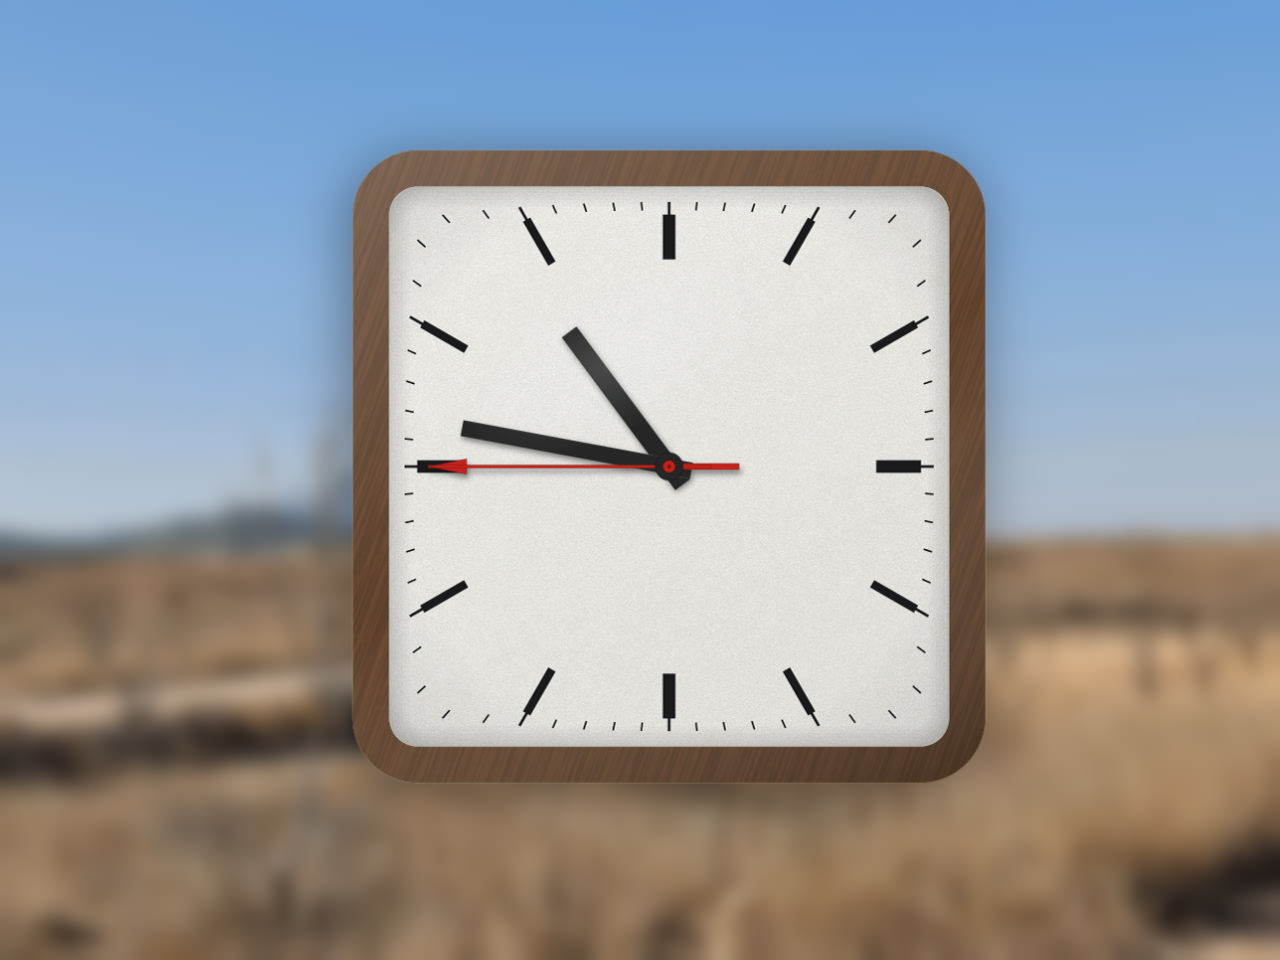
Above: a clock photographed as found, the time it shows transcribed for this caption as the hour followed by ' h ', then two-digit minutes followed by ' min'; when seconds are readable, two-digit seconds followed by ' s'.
10 h 46 min 45 s
